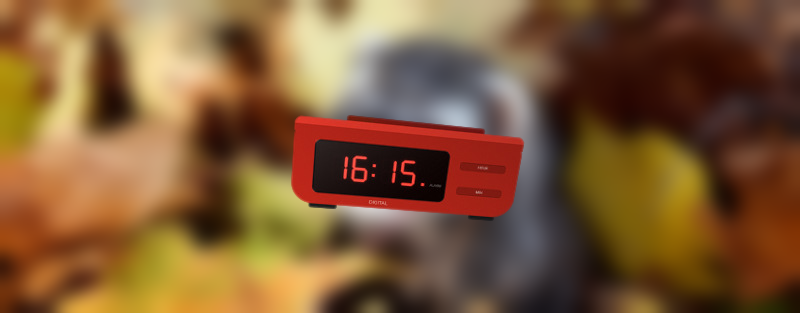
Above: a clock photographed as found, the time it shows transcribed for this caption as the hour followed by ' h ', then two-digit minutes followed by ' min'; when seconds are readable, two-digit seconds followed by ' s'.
16 h 15 min
